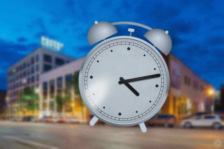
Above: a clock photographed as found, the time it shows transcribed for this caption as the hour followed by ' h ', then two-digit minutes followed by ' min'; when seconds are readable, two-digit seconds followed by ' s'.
4 h 12 min
